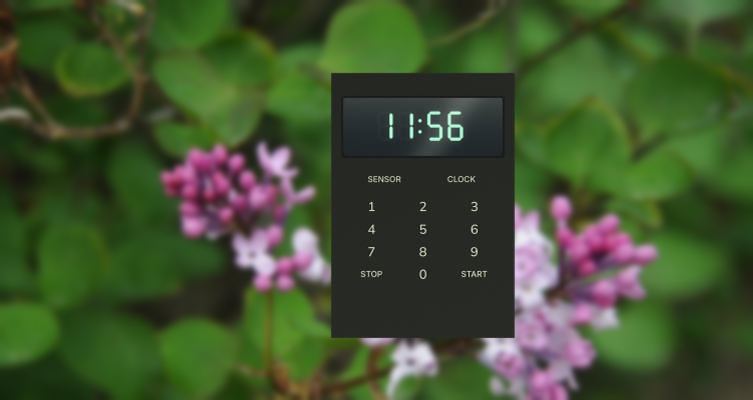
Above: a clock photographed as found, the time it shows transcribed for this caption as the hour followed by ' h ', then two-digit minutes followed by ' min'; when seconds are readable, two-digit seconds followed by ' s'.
11 h 56 min
